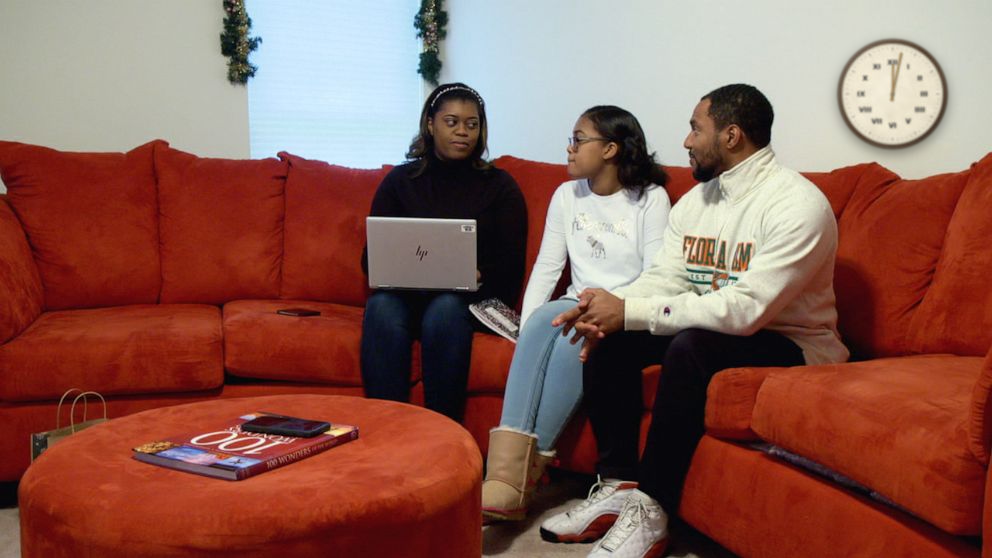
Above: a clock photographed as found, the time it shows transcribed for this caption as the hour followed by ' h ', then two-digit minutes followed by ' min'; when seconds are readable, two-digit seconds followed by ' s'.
12 h 02 min
